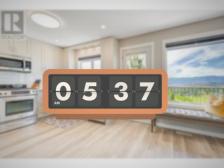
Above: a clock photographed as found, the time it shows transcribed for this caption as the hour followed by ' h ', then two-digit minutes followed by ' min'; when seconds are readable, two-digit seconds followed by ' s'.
5 h 37 min
